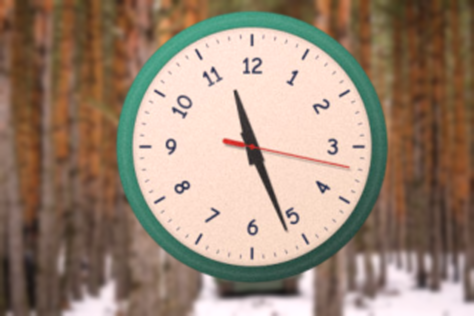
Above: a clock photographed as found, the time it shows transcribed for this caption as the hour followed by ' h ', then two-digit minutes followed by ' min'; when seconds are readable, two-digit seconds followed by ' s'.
11 h 26 min 17 s
